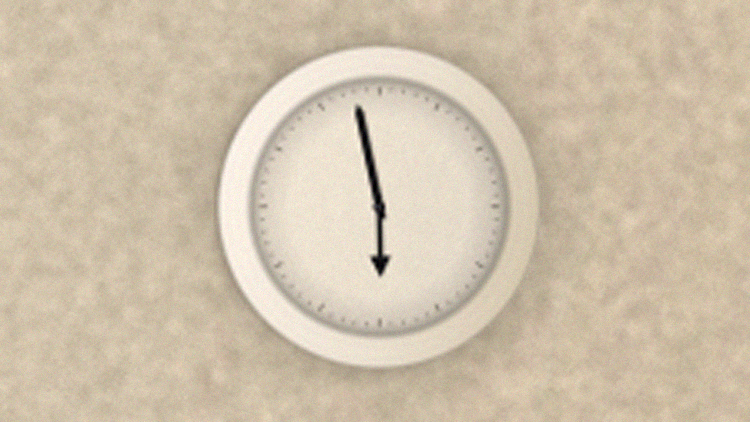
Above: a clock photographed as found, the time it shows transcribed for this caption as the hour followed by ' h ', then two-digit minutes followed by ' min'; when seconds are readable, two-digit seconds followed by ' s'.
5 h 58 min
